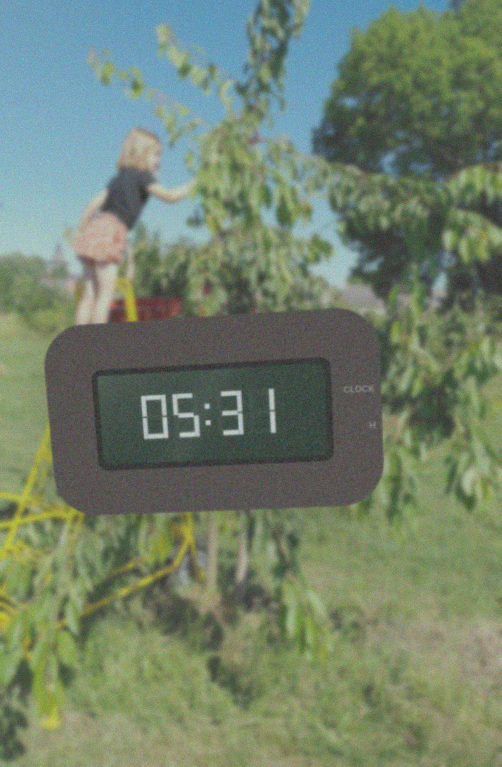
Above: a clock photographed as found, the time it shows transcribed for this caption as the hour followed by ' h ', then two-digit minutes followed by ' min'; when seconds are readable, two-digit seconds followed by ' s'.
5 h 31 min
